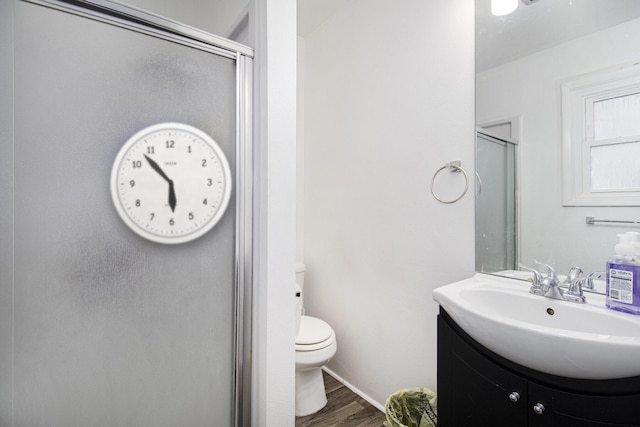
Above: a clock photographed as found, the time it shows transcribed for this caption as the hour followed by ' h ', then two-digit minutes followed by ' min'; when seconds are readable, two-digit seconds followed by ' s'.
5 h 53 min
